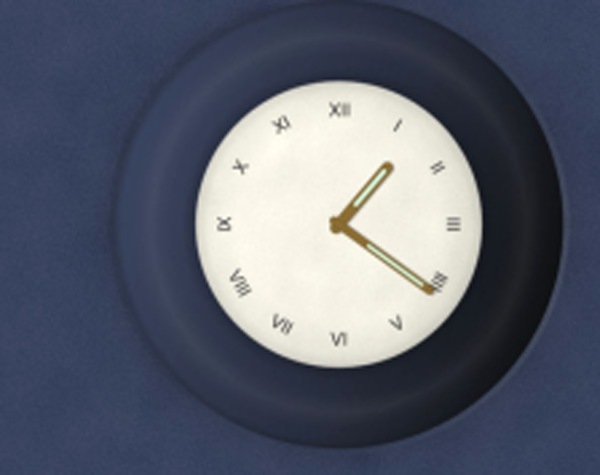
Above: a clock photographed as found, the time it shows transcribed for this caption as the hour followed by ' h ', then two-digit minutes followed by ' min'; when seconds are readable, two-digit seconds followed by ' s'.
1 h 21 min
